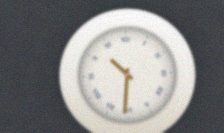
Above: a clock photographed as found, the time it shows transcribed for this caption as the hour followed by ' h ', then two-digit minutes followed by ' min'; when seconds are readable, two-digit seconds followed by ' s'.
10 h 31 min
